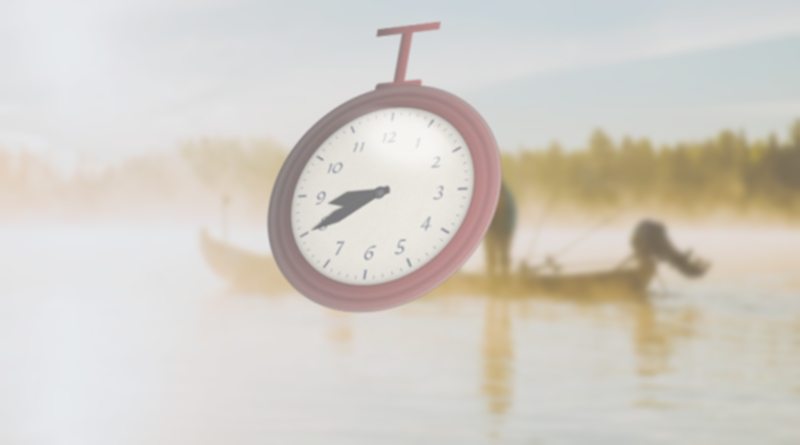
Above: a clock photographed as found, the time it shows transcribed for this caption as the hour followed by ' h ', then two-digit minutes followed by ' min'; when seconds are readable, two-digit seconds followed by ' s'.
8 h 40 min
